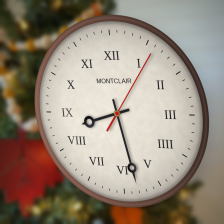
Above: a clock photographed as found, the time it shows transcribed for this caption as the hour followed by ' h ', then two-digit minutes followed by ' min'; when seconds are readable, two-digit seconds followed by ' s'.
8 h 28 min 06 s
